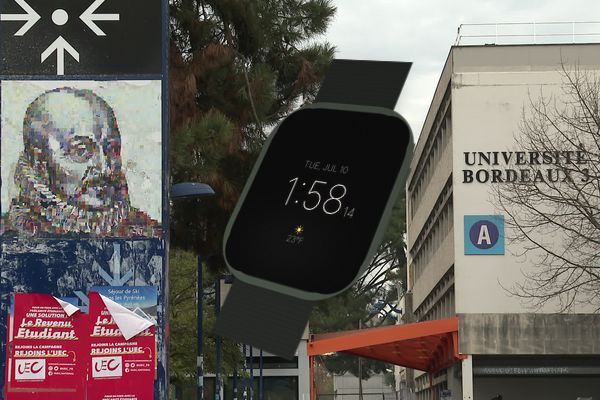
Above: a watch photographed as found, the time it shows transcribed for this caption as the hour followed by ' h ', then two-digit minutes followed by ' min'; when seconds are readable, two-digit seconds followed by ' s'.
1 h 58 min 14 s
